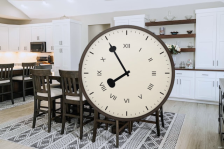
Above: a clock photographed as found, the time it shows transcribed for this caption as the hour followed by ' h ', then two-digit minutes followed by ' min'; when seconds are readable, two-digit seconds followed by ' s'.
7 h 55 min
